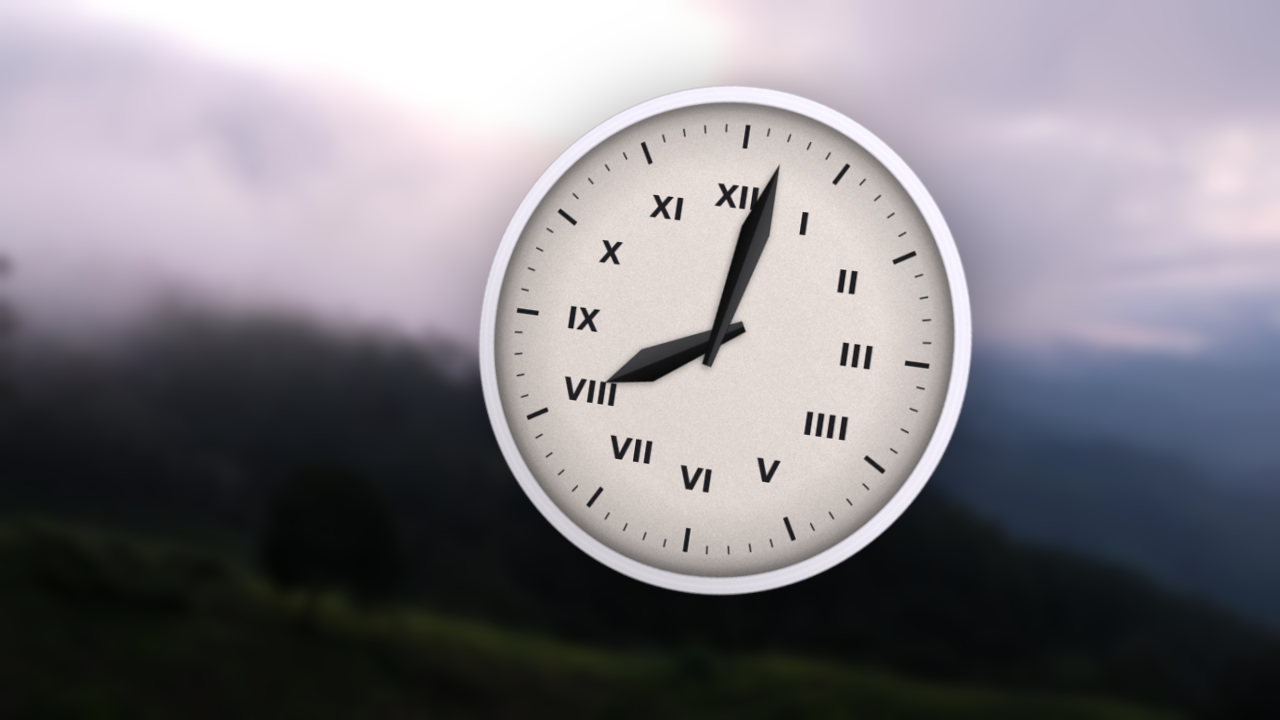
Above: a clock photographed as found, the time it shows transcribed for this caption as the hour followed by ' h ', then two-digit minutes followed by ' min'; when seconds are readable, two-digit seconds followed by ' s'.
8 h 02 min
